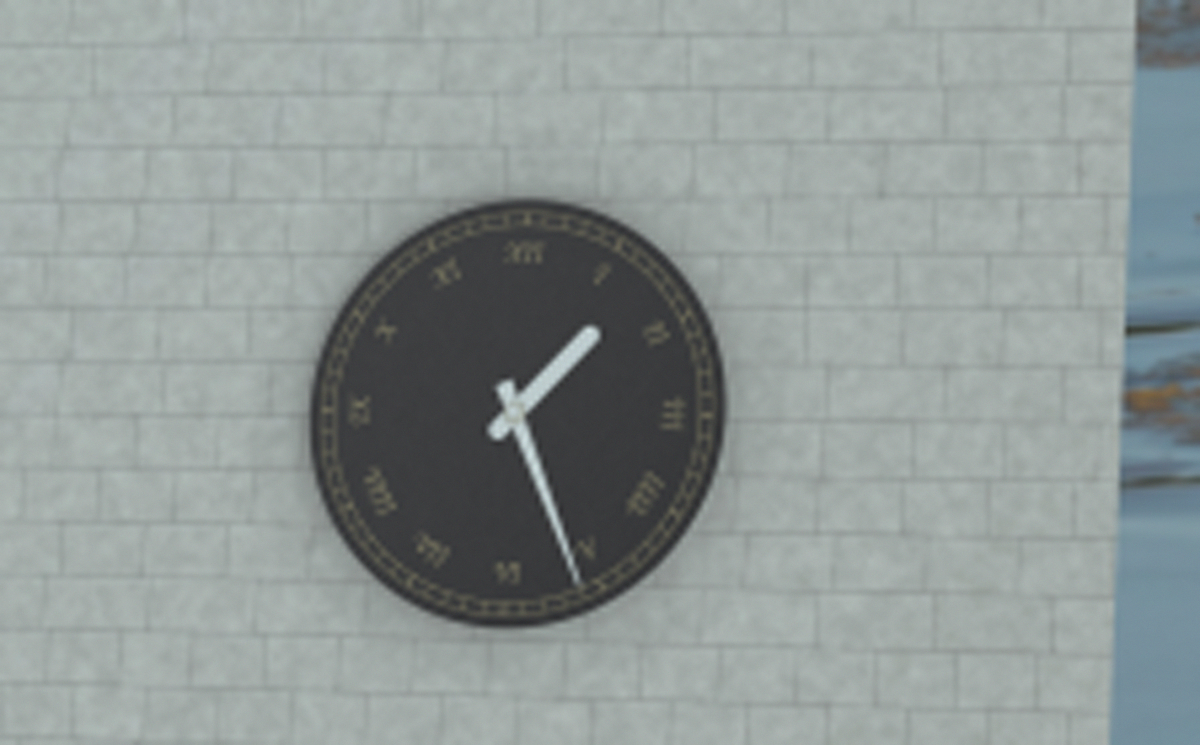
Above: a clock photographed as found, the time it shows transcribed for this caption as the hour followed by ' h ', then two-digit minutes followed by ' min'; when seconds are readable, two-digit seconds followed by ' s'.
1 h 26 min
